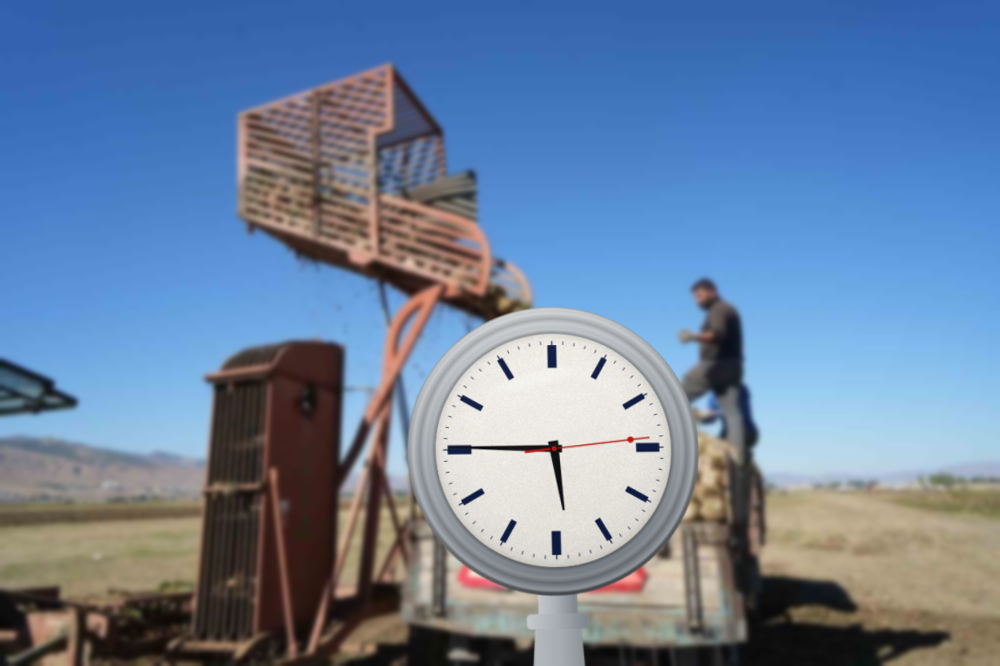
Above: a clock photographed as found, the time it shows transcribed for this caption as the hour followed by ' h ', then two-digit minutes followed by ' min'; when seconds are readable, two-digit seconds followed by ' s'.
5 h 45 min 14 s
